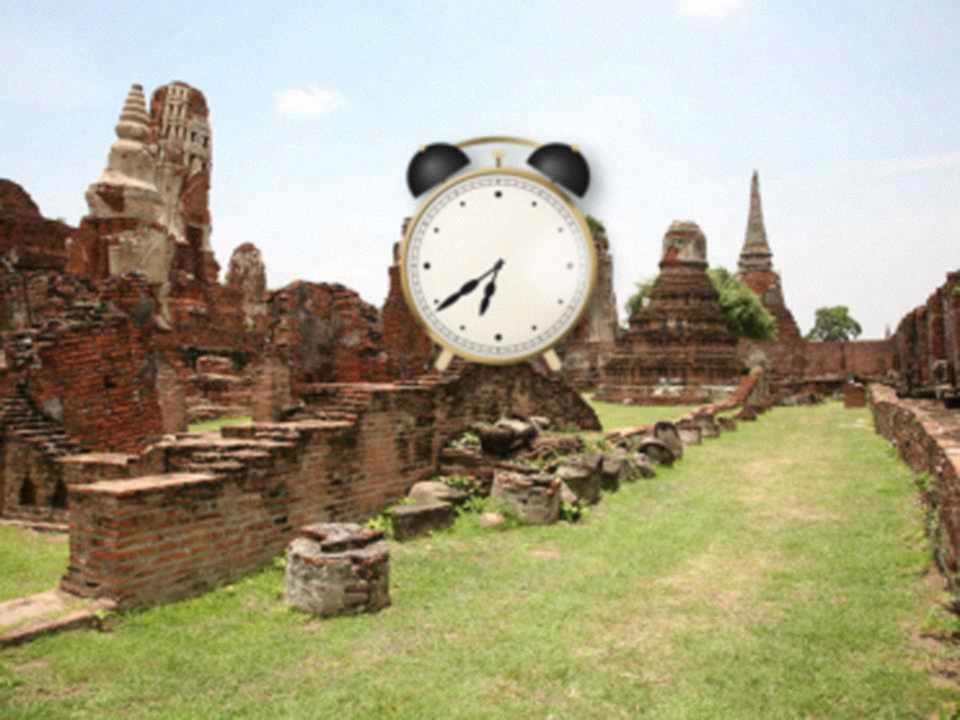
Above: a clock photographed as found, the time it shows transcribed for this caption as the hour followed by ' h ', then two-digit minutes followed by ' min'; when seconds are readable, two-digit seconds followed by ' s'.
6 h 39 min
